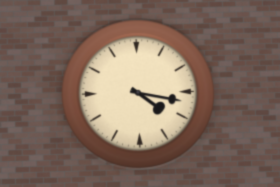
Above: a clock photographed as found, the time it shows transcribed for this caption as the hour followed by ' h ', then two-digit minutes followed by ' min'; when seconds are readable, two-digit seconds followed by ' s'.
4 h 17 min
